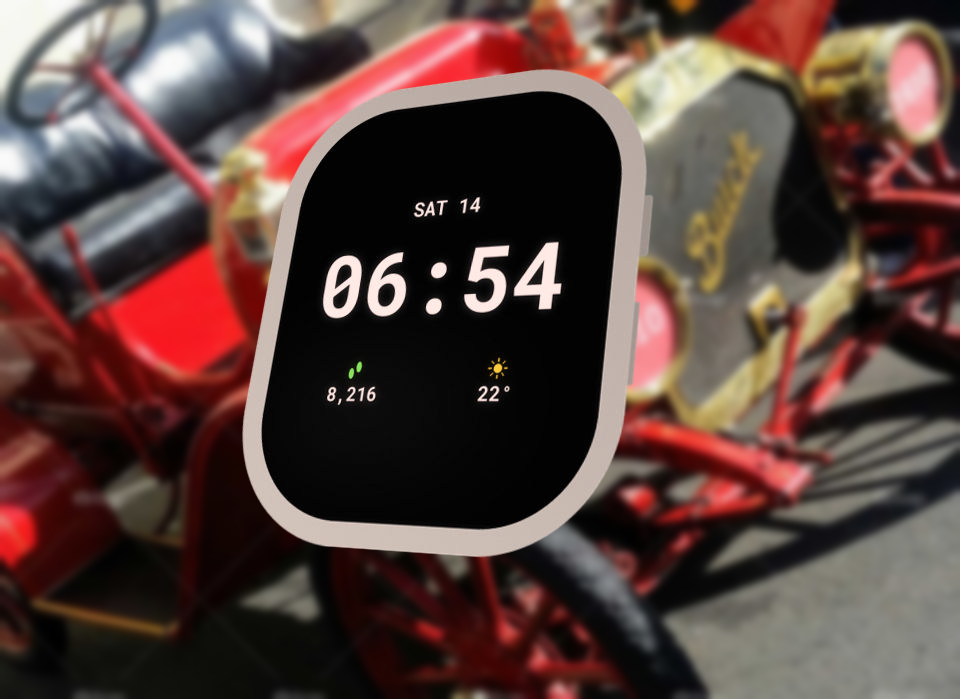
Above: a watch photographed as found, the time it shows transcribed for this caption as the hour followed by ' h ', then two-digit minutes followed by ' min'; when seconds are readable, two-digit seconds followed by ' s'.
6 h 54 min
